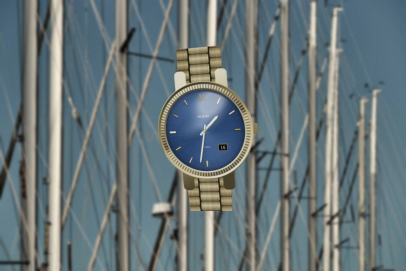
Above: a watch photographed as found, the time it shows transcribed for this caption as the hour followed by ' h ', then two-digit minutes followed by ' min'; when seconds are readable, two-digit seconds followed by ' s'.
1 h 32 min
